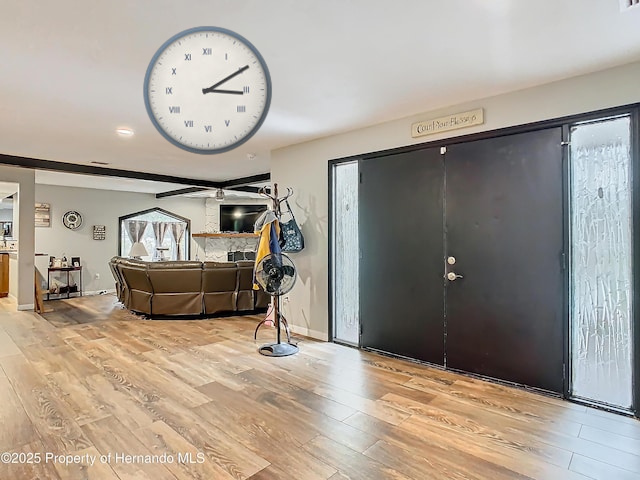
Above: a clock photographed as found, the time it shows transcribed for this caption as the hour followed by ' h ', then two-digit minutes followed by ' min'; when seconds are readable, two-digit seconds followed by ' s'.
3 h 10 min
